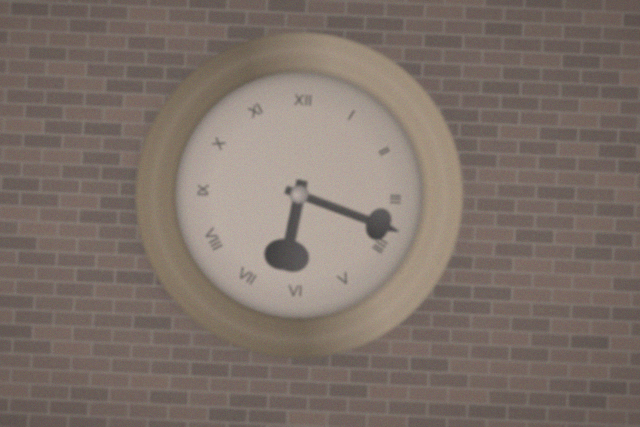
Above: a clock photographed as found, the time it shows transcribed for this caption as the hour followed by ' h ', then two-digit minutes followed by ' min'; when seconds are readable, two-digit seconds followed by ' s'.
6 h 18 min
